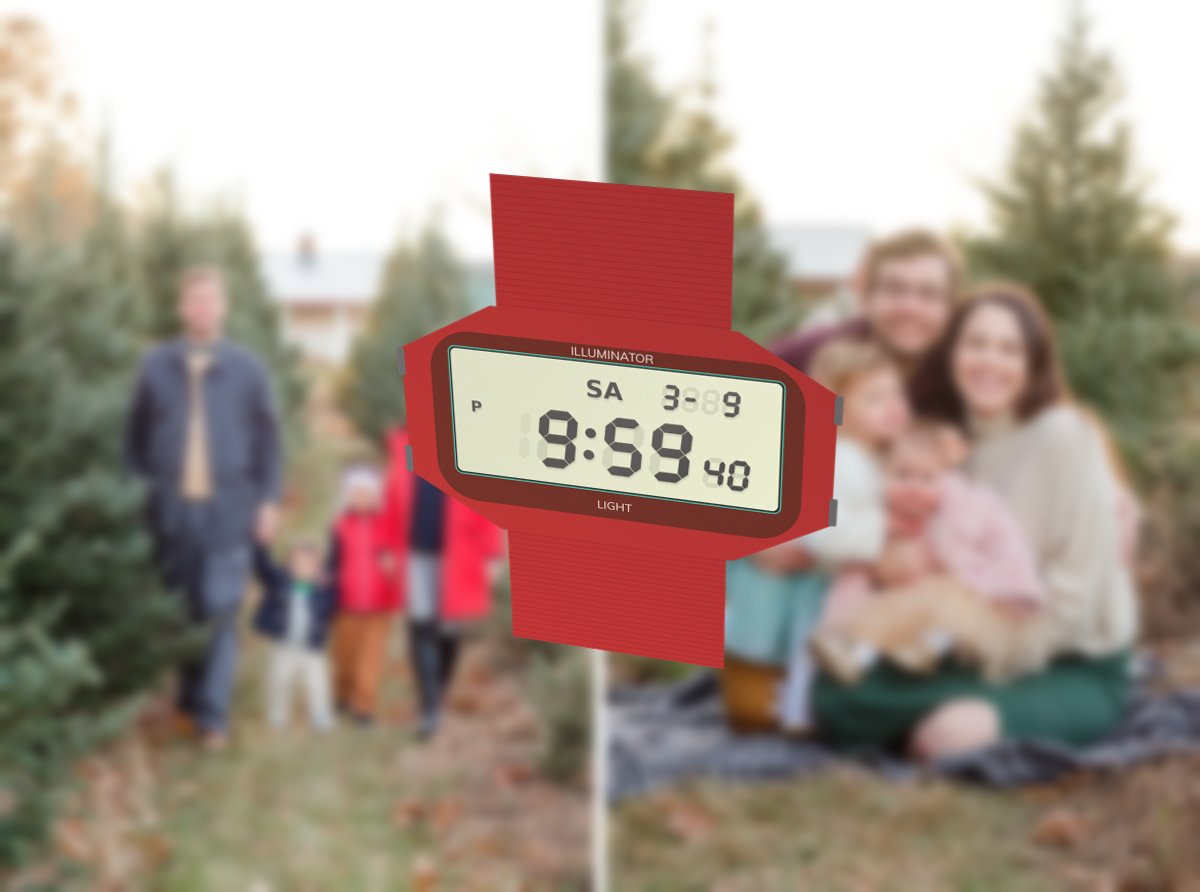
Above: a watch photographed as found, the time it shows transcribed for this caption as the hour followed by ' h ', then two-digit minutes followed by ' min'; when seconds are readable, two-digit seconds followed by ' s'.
9 h 59 min 40 s
